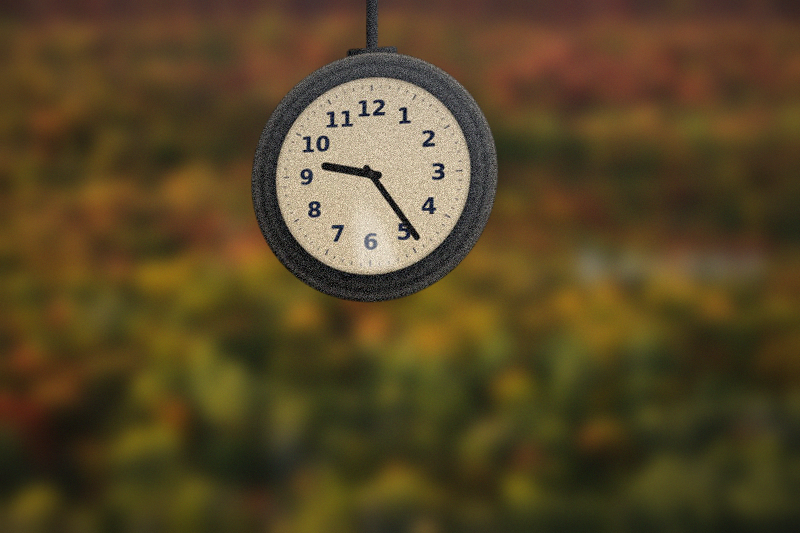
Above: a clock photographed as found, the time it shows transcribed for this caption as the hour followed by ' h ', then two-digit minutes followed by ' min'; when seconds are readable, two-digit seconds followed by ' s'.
9 h 24 min
